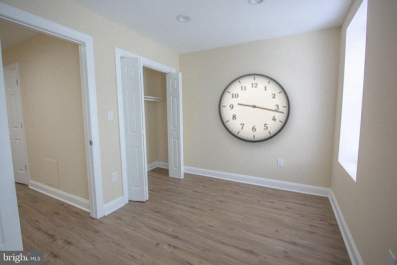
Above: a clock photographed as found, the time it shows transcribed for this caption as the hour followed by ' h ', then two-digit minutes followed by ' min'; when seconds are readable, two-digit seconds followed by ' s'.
9 h 17 min
